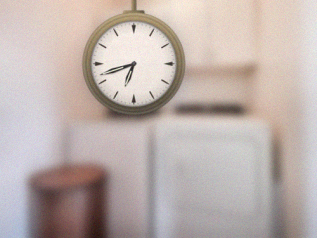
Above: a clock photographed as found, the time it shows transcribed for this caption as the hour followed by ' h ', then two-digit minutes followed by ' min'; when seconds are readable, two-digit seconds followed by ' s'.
6 h 42 min
